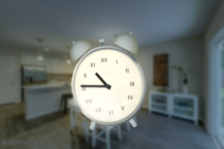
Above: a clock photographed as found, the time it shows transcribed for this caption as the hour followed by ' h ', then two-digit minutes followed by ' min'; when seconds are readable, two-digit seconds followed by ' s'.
10 h 46 min
